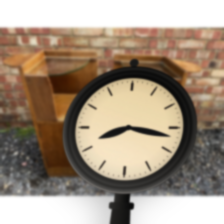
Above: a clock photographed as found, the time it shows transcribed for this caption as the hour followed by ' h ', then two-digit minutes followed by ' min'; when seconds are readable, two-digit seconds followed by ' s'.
8 h 17 min
